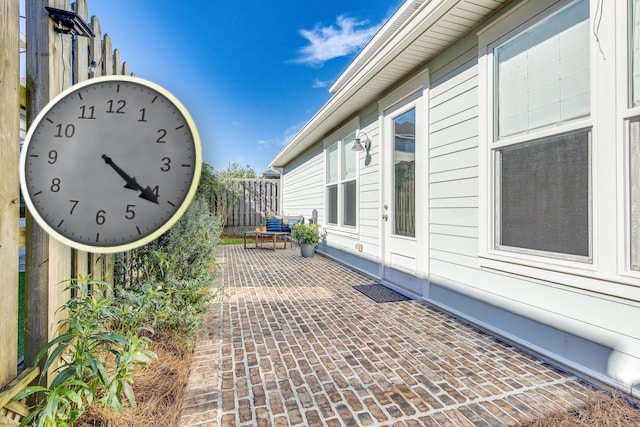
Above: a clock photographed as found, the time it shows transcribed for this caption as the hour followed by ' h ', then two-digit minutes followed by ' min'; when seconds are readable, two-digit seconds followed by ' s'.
4 h 21 min
